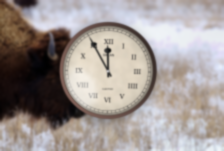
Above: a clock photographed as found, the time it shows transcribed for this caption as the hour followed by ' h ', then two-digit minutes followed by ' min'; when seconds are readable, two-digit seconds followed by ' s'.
11 h 55 min
